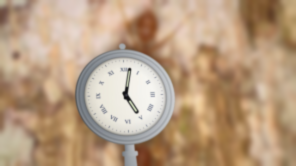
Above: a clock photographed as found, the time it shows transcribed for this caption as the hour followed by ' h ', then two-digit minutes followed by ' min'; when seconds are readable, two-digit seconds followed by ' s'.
5 h 02 min
